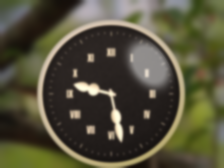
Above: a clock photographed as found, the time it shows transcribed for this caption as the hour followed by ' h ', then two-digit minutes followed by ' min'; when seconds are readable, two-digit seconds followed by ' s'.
9 h 28 min
